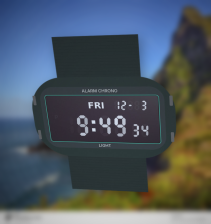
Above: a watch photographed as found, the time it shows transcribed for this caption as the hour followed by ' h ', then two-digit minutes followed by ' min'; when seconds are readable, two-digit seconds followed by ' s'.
9 h 49 min 34 s
